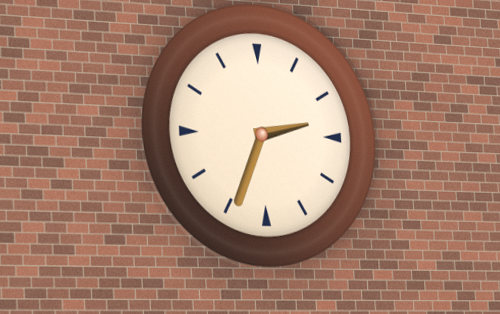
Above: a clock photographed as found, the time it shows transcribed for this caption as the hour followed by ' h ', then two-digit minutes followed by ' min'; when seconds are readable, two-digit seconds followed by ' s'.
2 h 34 min
